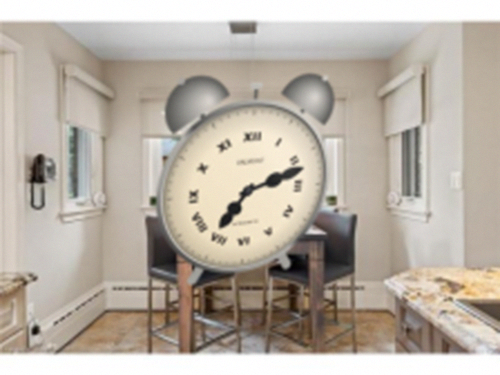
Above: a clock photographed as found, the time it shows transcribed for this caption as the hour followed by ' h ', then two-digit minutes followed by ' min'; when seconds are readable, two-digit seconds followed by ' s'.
7 h 12 min
